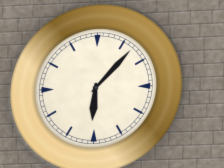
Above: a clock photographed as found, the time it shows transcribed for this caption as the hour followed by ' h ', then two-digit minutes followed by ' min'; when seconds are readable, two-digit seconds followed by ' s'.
6 h 07 min
